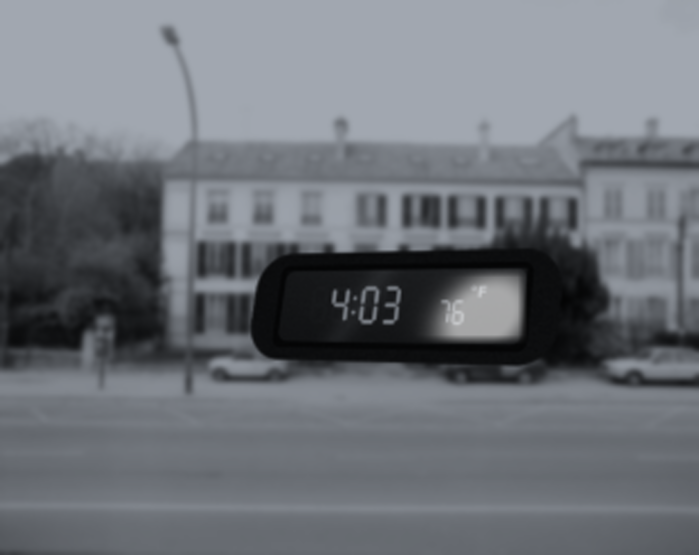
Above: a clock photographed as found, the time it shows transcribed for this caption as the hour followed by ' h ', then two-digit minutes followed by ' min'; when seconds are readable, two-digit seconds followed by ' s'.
4 h 03 min
